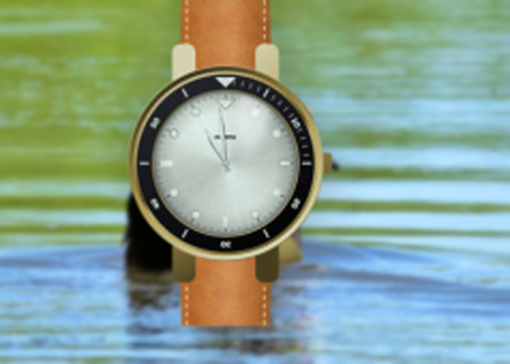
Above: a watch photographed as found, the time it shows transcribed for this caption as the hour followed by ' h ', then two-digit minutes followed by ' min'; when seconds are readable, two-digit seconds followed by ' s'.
10 h 59 min
